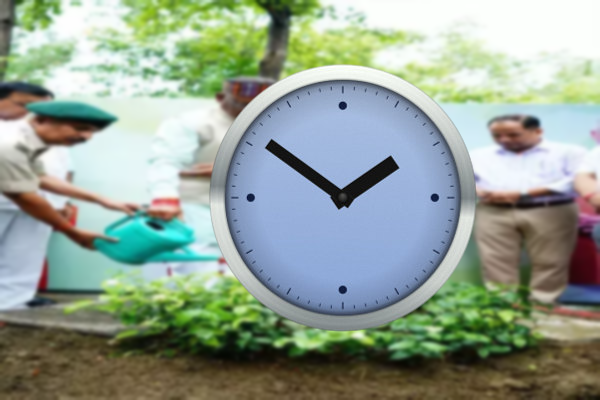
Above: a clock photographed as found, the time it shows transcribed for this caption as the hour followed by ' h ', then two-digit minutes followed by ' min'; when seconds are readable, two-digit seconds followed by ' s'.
1 h 51 min
